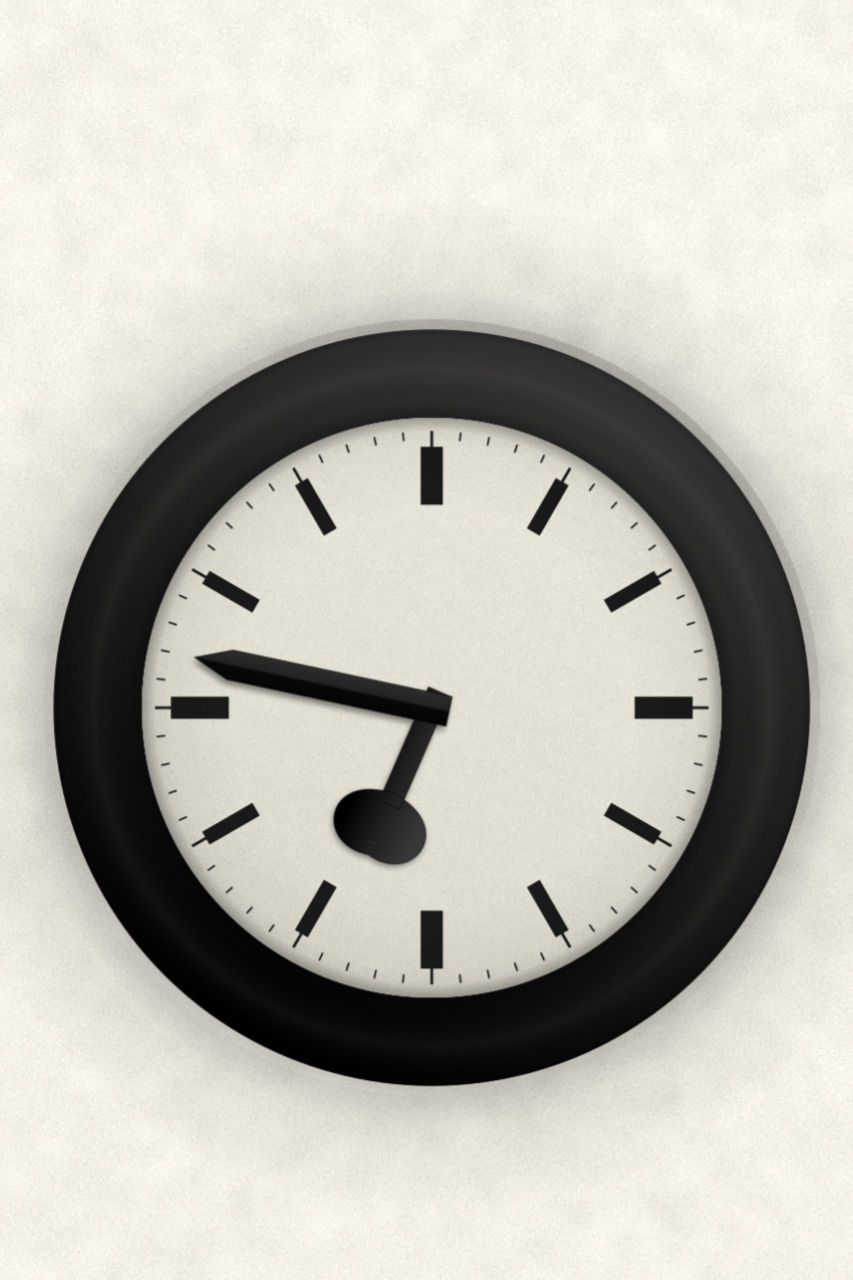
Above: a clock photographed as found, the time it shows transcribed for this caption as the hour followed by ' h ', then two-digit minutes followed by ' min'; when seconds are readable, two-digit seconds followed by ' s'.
6 h 47 min
